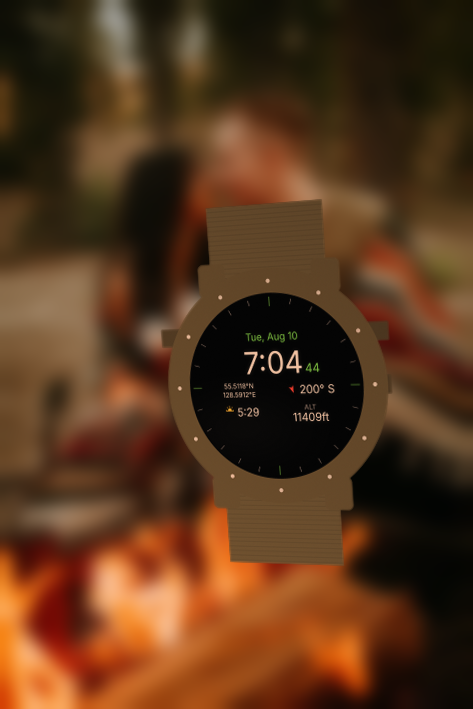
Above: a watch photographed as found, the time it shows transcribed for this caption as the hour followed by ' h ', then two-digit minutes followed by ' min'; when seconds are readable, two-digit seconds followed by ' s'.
7 h 04 min 44 s
